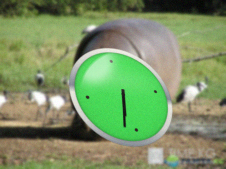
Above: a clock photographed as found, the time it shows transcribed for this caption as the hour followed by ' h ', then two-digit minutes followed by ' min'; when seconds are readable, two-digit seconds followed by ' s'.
6 h 33 min
